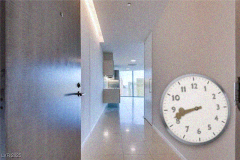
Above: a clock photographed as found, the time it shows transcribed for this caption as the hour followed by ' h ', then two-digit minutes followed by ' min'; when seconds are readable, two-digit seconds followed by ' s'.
8 h 42 min
